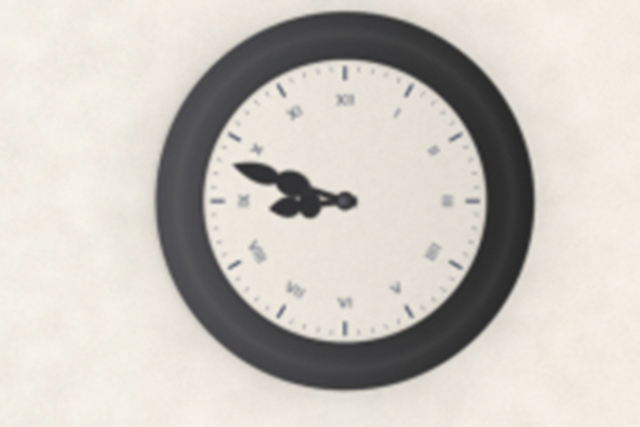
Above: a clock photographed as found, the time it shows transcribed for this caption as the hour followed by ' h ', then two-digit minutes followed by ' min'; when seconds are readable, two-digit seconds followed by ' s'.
8 h 48 min
